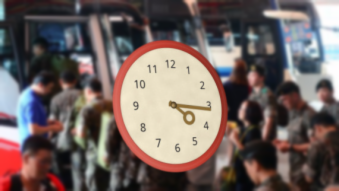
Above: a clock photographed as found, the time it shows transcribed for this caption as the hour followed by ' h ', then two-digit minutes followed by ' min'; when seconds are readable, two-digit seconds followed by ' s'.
4 h 16 min
